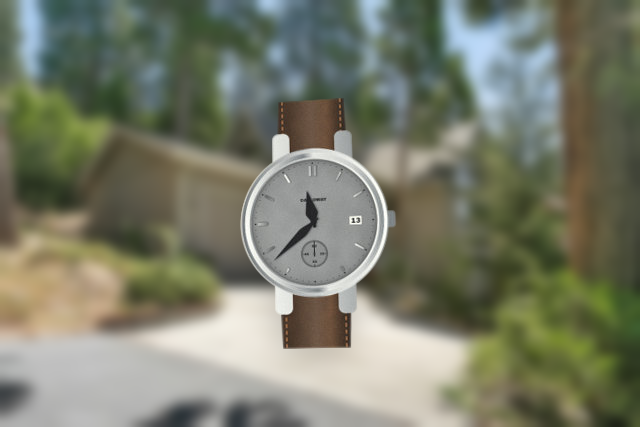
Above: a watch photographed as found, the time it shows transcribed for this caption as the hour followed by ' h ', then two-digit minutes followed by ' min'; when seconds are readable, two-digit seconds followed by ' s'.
11 h 38 min
